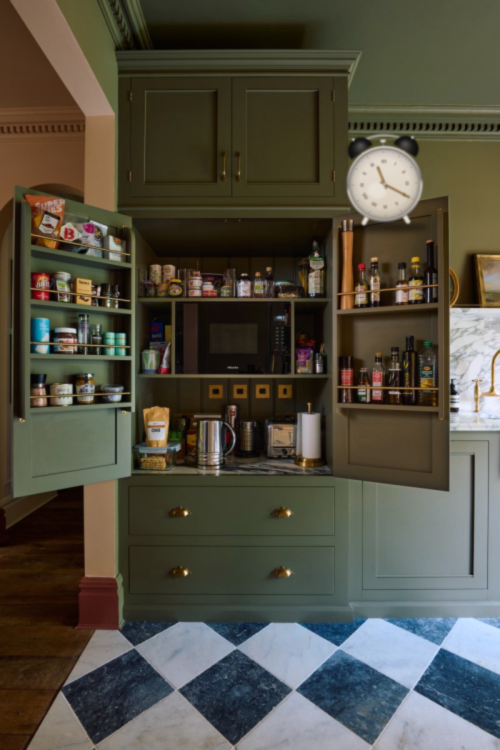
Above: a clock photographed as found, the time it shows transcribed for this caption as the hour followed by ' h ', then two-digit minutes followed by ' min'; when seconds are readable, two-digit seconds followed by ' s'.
11 h 20 min
